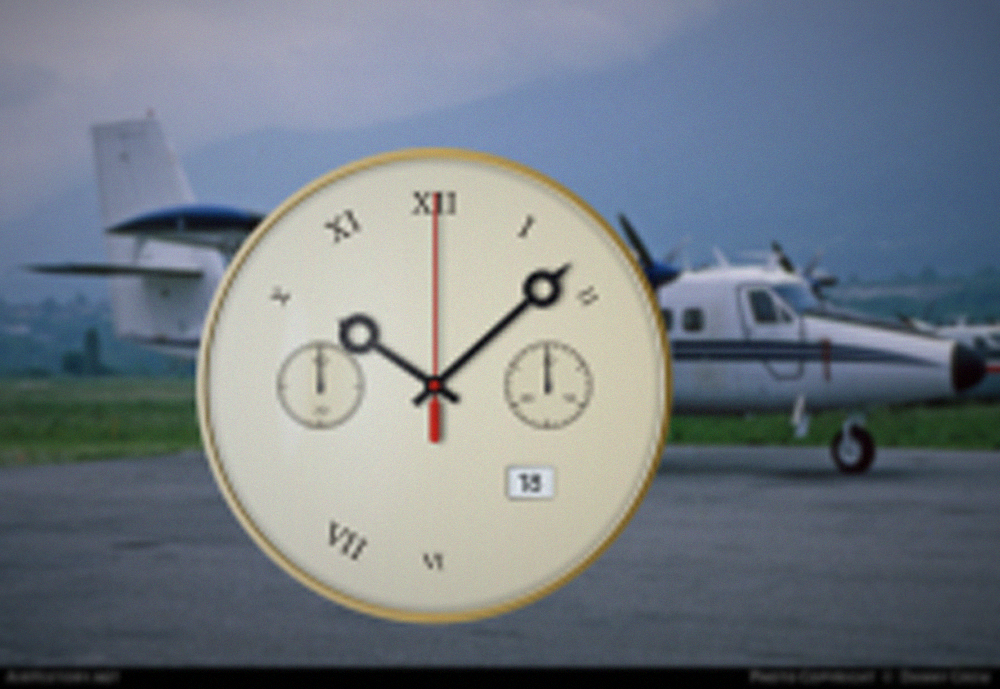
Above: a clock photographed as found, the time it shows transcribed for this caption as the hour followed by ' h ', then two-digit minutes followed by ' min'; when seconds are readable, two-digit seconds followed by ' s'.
10 h 08 min
